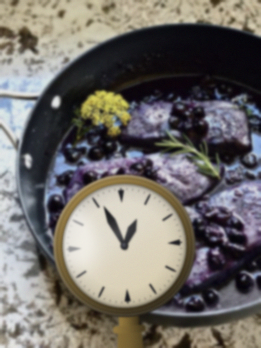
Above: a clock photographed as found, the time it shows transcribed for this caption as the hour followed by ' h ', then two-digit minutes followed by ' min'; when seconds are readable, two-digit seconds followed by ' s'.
12 h 56 min
